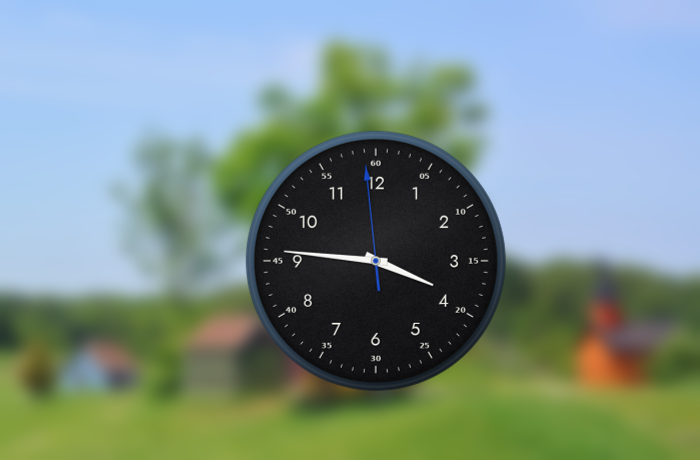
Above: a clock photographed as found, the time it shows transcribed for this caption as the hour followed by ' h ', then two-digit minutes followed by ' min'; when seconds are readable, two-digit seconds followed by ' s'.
3 h 45 min 59 s
